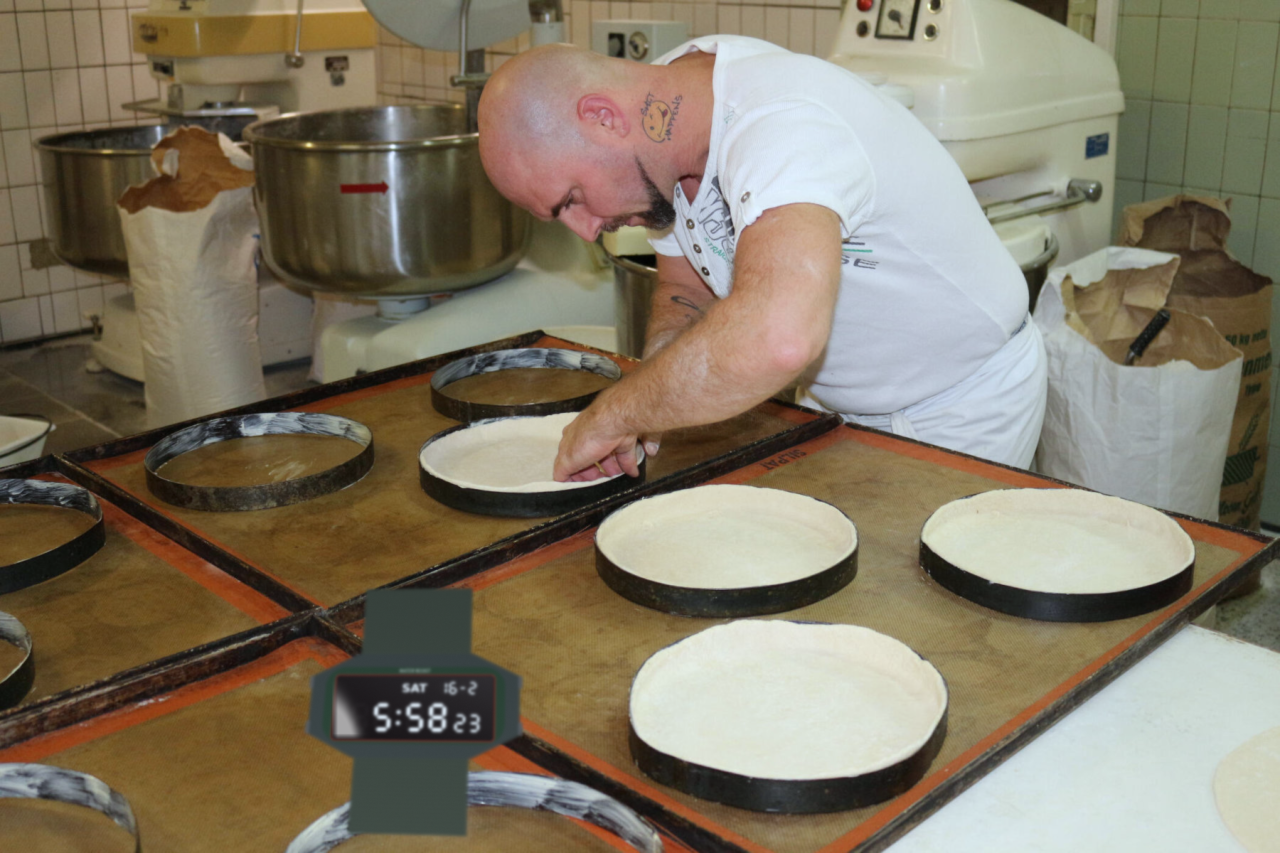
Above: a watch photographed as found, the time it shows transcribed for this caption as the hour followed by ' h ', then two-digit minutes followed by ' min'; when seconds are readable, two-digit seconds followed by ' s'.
5 h 58 min 23 s
